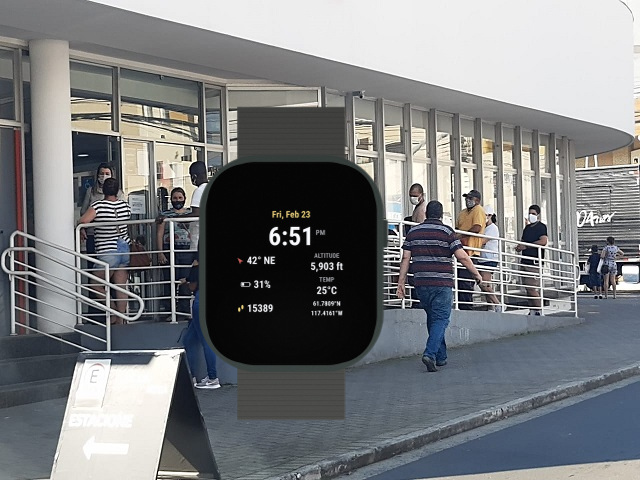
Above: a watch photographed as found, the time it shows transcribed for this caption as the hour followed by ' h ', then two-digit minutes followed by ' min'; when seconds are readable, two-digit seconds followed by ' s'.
6 h 51 min
